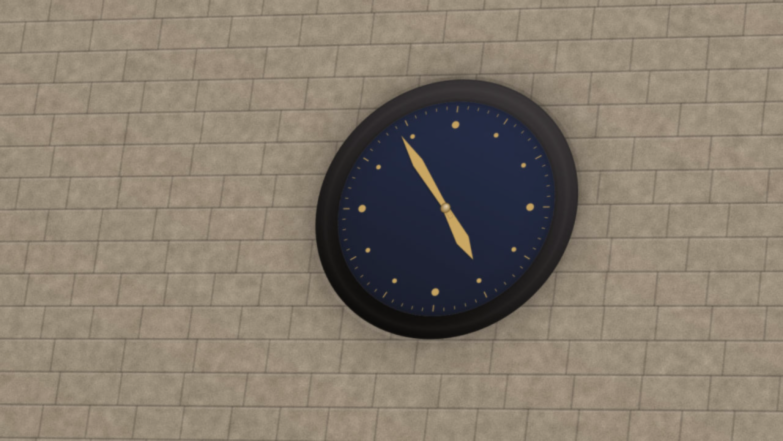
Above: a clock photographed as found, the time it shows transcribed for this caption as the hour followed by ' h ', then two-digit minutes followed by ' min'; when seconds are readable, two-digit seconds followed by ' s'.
4 h 54 min
